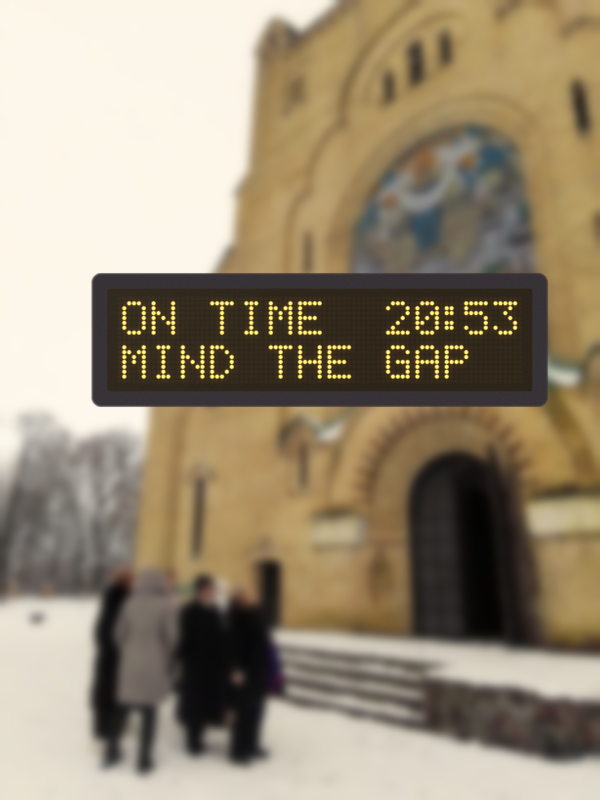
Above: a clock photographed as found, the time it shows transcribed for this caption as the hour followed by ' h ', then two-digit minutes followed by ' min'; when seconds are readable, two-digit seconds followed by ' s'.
20 h 53 min
